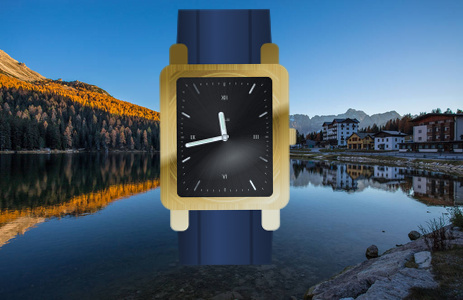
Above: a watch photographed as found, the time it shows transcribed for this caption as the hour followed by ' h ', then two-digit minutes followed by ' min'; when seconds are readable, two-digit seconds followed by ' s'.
11 h 43 min
